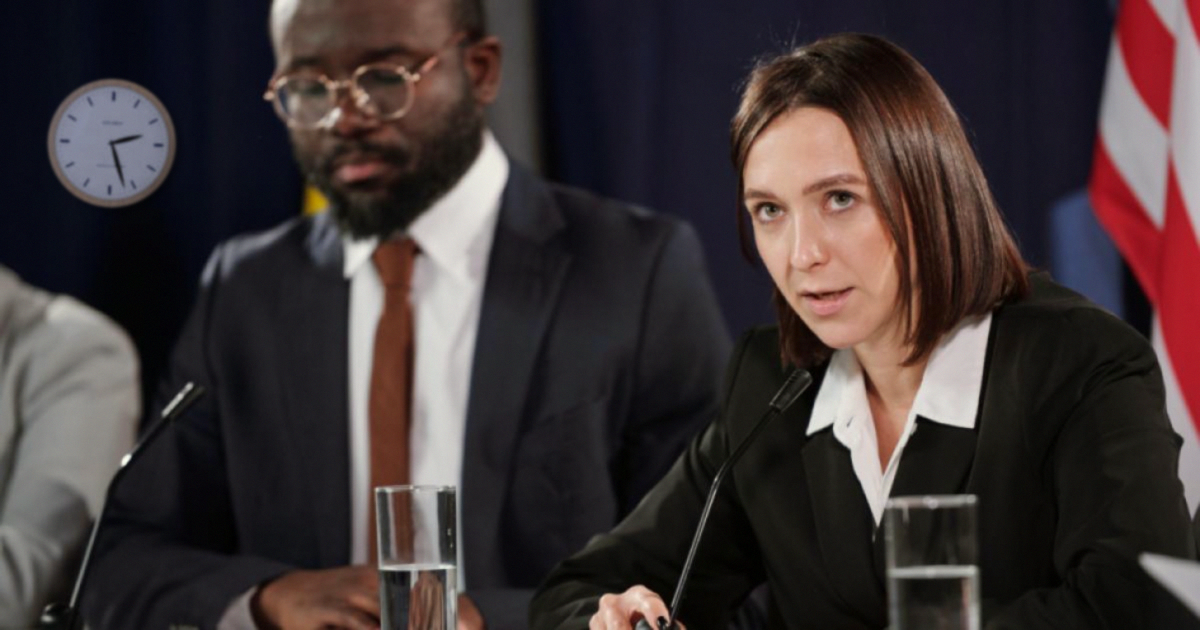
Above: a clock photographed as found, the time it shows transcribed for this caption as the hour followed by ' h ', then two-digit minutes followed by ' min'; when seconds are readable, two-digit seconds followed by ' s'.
2 h 27 min
